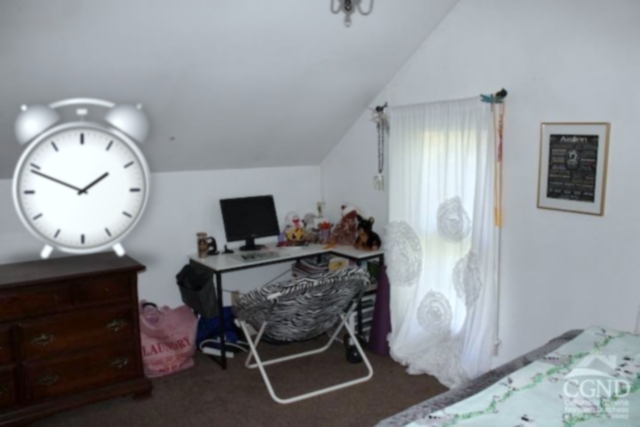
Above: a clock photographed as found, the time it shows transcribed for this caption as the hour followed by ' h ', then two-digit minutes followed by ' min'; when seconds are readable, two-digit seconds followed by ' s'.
1 h 49 min
